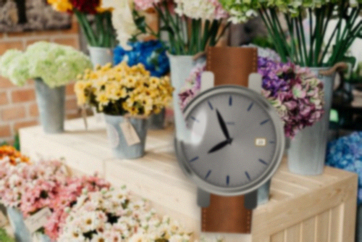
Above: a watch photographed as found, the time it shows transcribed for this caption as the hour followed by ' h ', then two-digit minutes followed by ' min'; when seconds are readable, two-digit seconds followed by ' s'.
7 h 56 min
